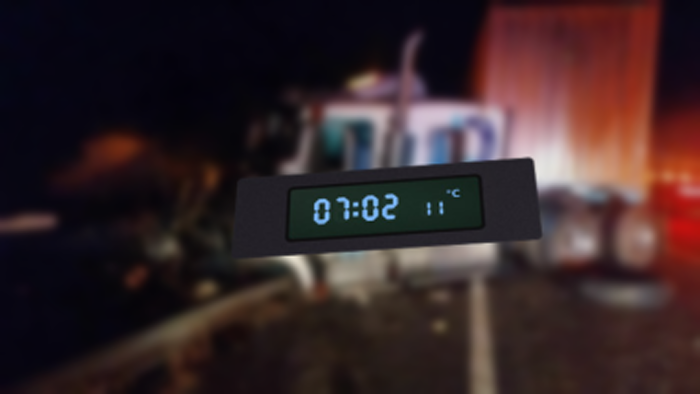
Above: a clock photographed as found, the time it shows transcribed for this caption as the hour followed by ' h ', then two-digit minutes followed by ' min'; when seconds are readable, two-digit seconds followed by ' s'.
7 h 02 min
